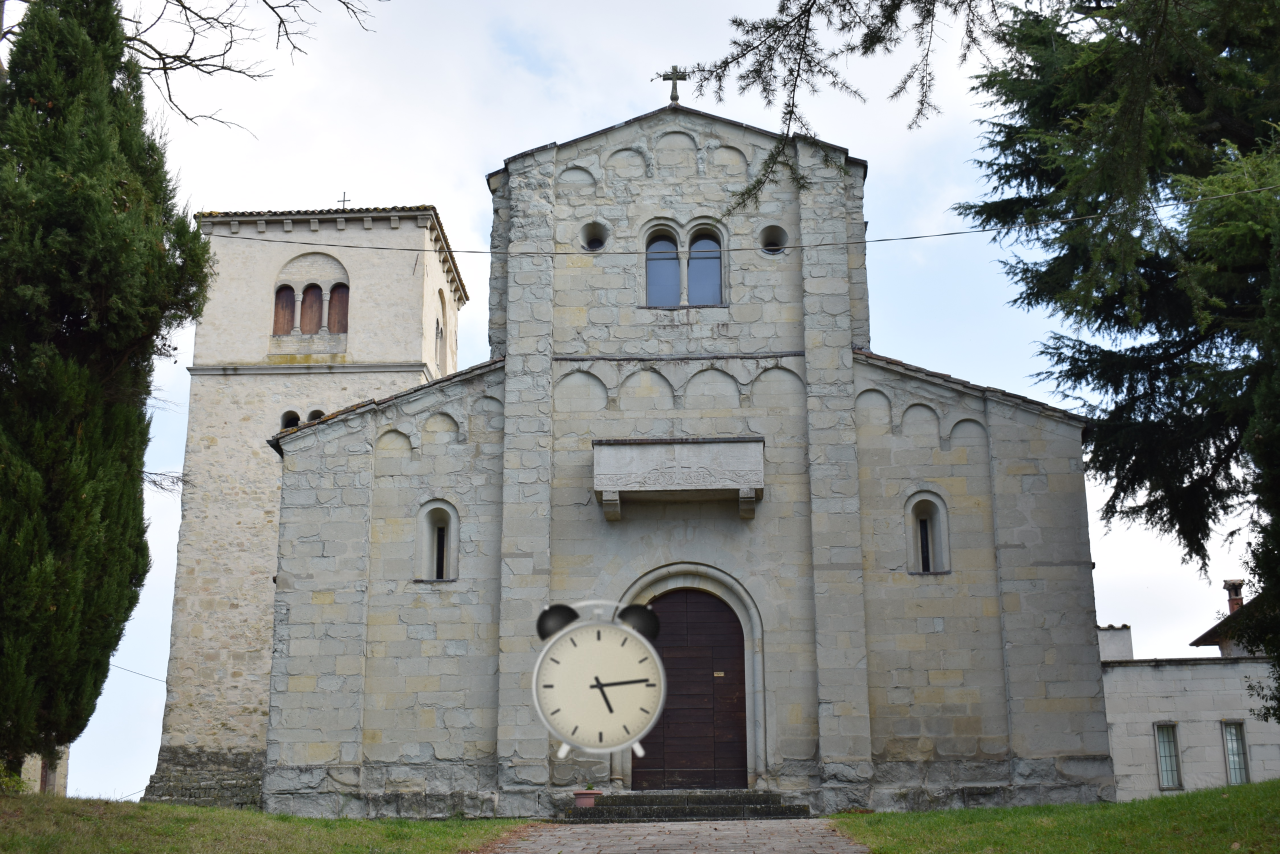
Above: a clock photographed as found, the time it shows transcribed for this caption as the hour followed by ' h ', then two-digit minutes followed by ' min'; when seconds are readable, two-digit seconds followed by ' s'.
5 h 14 min
